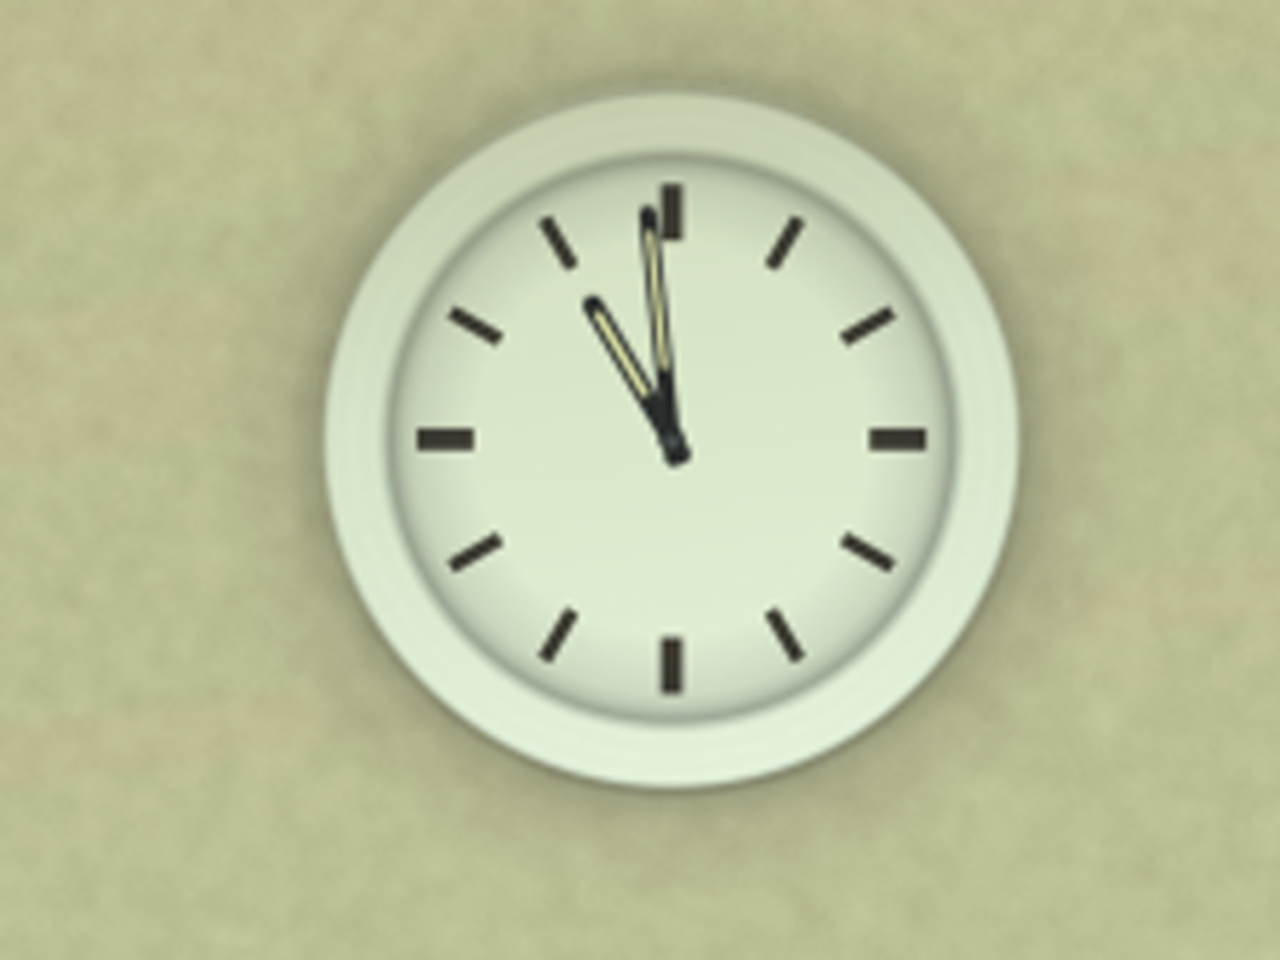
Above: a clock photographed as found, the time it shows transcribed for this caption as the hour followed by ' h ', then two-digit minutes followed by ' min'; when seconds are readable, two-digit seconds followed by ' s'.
10 h 59 min
